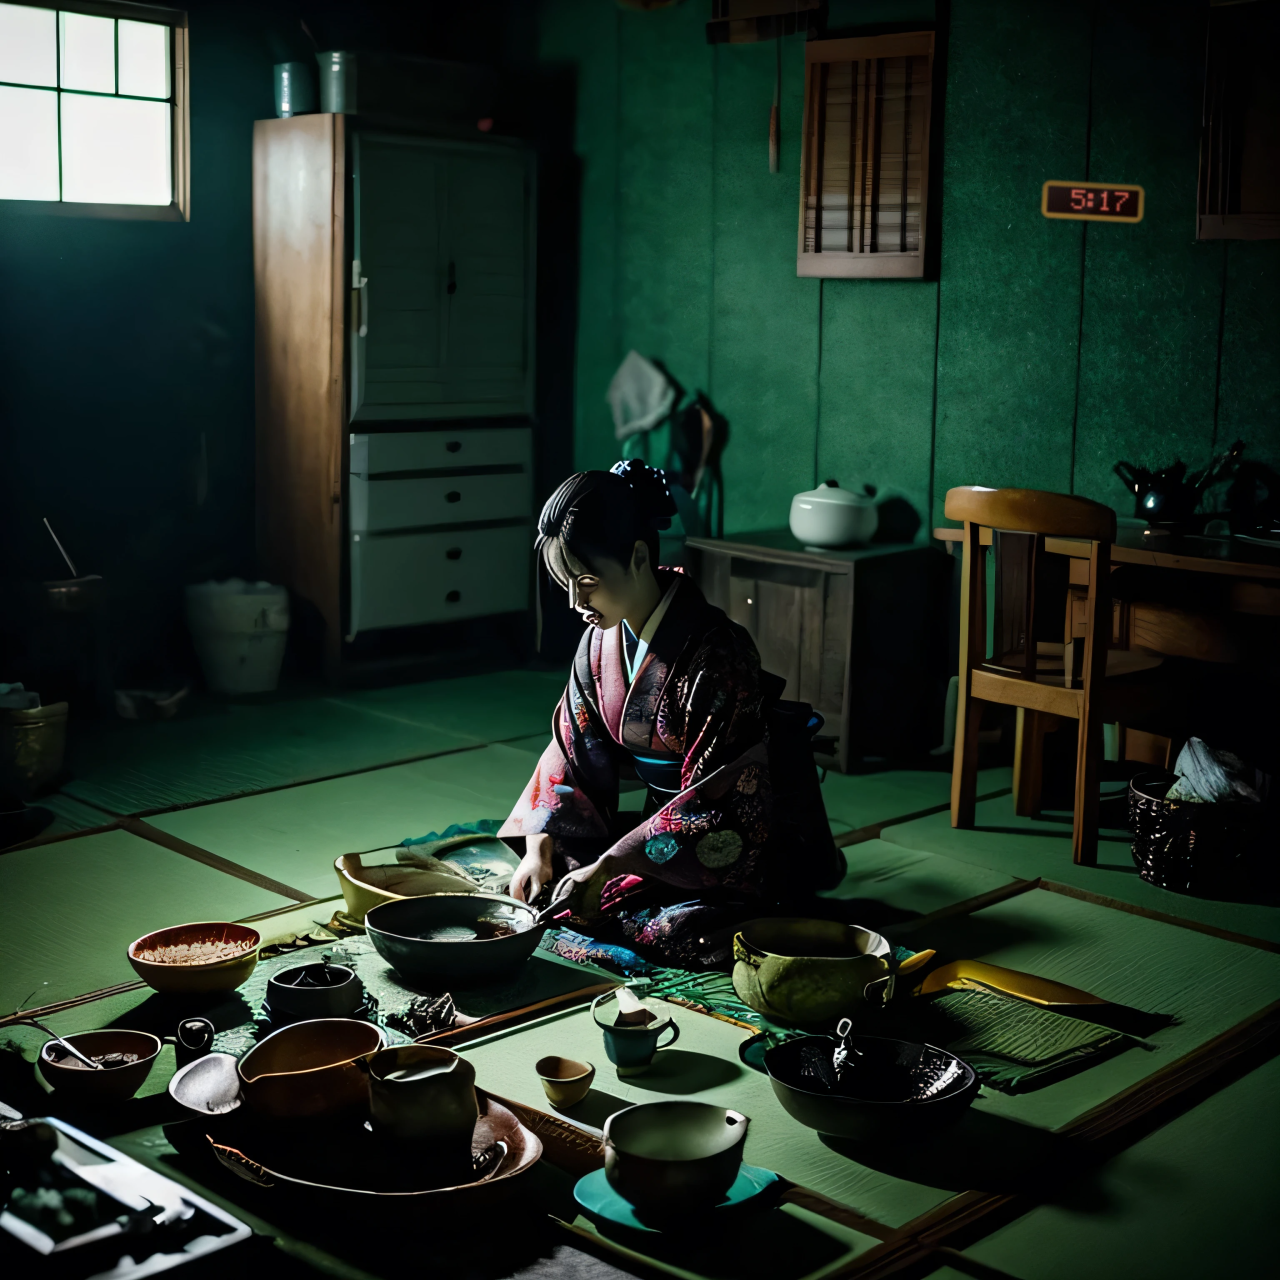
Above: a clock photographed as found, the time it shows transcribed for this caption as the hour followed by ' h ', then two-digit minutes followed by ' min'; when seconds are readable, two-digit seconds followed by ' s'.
5 h 17 min
